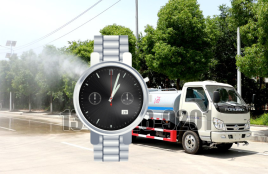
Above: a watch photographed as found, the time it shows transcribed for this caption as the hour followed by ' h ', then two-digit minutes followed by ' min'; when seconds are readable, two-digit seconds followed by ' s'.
1 h 03 min
